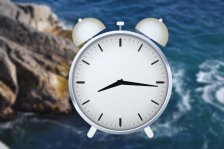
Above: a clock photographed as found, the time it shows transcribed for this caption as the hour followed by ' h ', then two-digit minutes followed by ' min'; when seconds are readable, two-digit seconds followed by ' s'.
8 h 16 min
